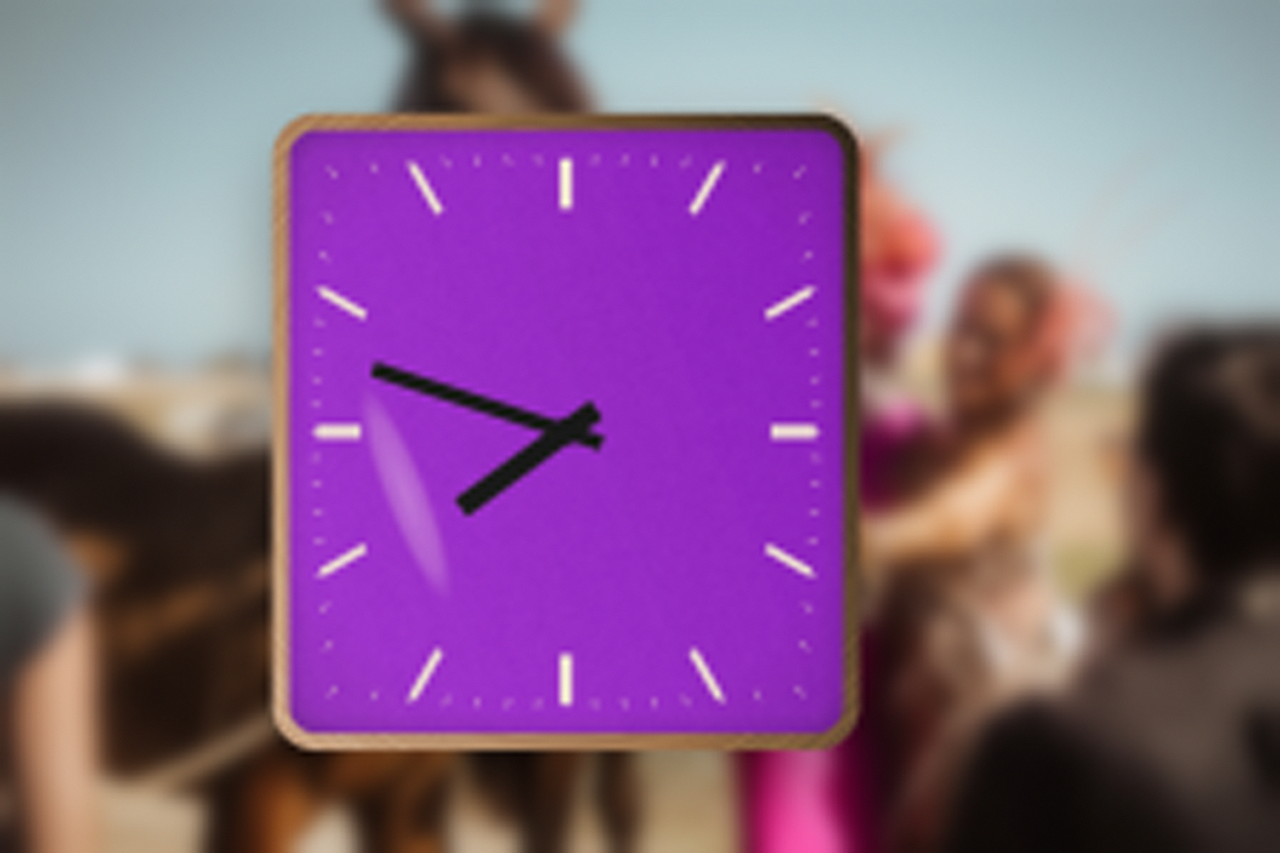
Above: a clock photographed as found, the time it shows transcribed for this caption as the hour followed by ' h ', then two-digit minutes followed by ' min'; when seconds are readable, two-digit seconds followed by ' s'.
7 h 48 min
